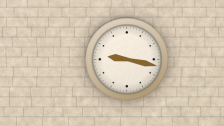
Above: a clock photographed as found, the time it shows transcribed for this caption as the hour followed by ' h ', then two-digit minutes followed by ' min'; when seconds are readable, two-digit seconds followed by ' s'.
9 h 17 min
